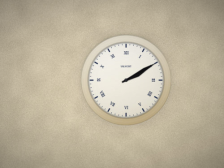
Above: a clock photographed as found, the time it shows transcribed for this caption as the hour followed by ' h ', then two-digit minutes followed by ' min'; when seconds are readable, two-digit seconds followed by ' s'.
2 h 10 min
